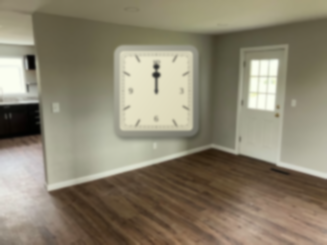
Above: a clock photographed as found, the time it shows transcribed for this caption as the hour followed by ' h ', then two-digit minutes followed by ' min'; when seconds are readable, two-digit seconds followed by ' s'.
12 h 00 min
